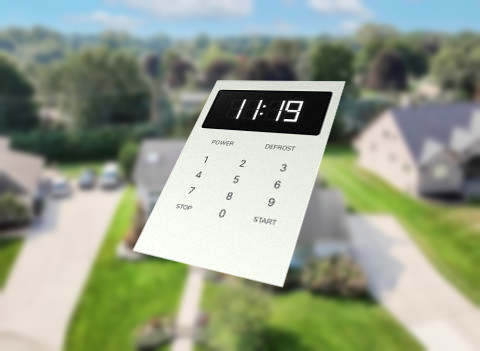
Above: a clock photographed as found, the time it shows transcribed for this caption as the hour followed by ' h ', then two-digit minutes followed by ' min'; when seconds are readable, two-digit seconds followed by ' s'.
11 h 19 min
